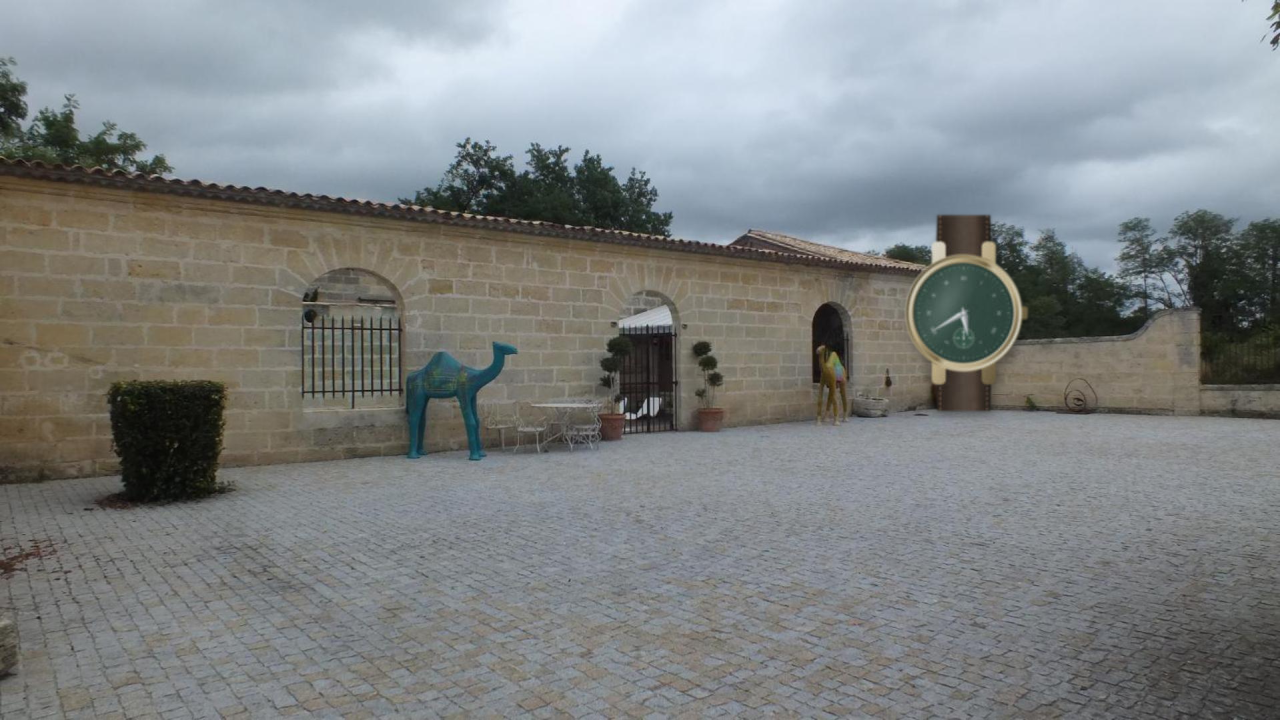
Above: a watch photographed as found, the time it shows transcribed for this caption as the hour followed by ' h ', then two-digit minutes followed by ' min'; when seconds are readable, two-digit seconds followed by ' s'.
5 h 40 min
